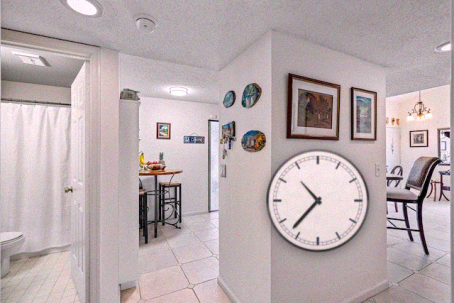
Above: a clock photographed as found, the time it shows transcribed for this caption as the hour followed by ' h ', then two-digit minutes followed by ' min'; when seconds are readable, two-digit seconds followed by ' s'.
10 h 37 min
